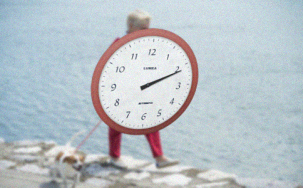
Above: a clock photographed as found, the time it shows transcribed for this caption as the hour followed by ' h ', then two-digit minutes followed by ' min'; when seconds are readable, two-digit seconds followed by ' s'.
2 h 11 min
